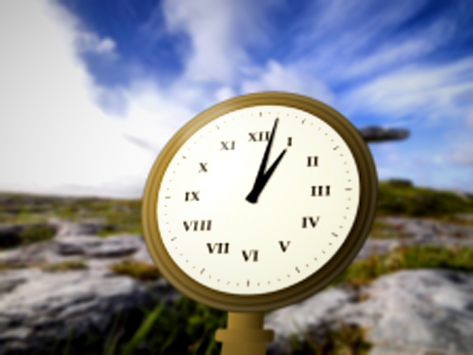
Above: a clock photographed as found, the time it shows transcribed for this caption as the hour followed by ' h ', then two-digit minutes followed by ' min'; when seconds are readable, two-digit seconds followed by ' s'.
1 h 02 min
